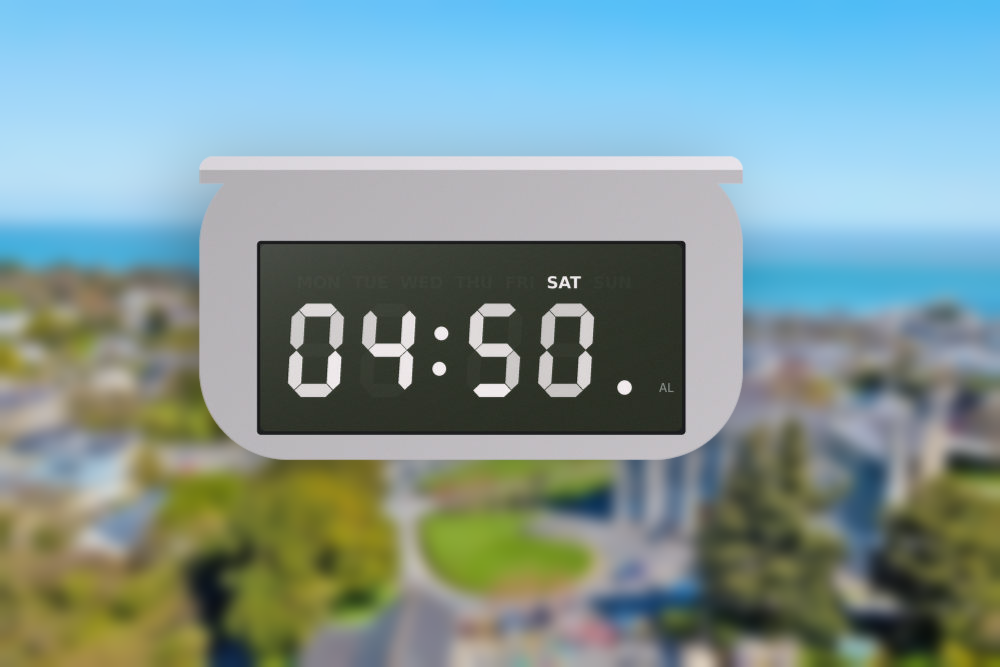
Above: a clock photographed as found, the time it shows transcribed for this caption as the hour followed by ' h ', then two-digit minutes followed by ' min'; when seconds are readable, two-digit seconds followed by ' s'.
4 h 50 min
